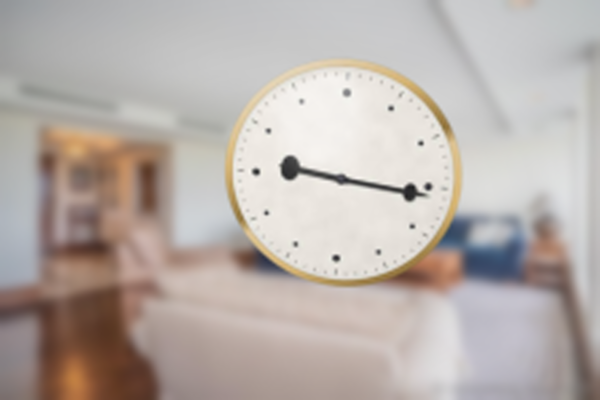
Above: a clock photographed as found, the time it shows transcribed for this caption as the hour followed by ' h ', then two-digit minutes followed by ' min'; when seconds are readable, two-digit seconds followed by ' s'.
9 h 16 min
